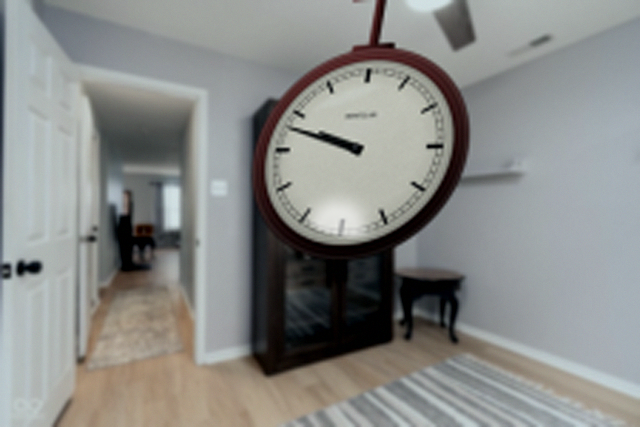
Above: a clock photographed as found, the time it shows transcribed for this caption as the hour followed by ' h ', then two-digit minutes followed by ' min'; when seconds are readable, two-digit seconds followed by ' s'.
9 h 48 min
